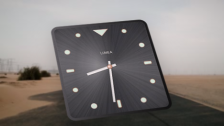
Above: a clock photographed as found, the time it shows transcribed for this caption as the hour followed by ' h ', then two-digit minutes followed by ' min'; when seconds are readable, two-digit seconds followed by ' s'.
8 h 31 min
